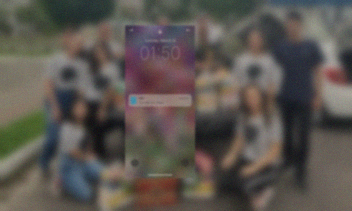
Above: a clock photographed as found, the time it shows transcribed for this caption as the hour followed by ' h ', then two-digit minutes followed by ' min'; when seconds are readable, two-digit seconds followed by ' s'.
1 h 50 min
